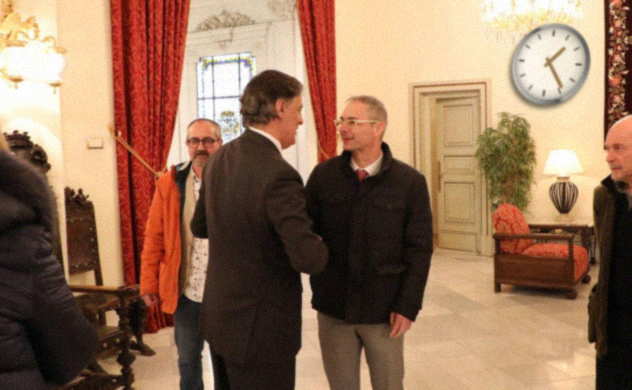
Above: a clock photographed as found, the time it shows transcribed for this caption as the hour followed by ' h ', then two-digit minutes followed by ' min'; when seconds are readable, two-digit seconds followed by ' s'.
1 h 24 min
